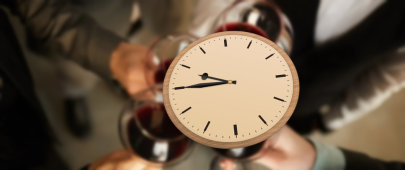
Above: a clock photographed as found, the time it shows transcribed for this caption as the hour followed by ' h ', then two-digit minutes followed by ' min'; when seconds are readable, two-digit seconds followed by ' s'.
9 h 45 min
